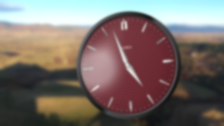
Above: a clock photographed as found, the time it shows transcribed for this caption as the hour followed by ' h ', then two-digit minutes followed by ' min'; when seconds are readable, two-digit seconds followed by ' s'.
4 h 57 min
